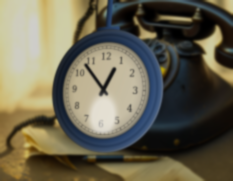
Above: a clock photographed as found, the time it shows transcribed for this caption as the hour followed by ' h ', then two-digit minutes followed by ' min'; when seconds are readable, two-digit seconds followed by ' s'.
12 h 53 min
